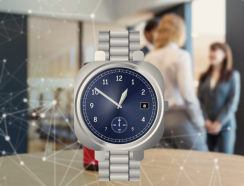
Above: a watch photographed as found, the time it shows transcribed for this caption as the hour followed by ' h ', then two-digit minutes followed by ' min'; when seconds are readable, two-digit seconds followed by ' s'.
12 h 51 min
